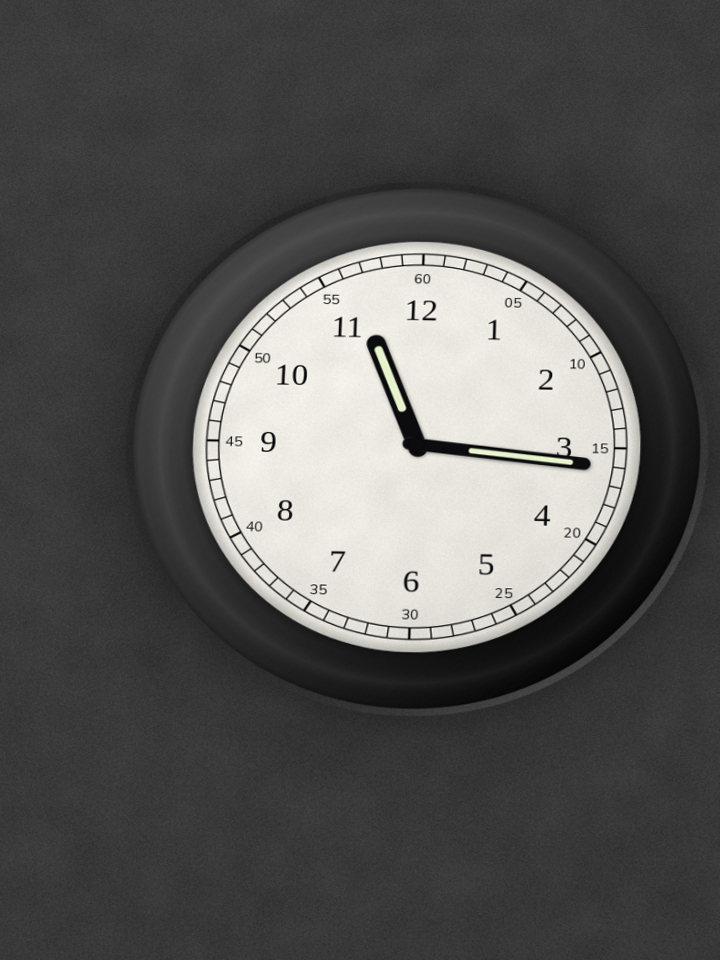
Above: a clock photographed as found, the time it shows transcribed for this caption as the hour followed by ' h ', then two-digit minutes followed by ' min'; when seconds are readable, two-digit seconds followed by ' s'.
11 h 16 min
